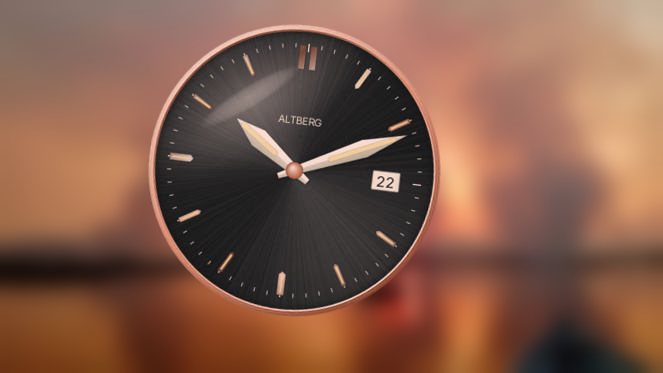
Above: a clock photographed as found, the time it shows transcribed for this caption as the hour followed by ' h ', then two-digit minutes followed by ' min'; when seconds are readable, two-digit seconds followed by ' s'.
10 h 11 min
